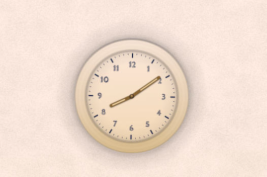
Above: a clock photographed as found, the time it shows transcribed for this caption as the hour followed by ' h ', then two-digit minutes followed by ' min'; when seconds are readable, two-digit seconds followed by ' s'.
8 h 09 min
